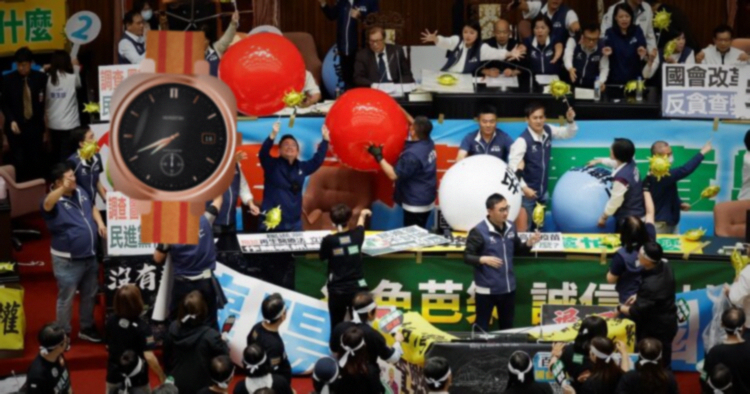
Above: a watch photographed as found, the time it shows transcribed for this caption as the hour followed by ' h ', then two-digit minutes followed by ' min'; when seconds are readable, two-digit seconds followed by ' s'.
7 h 41 min
